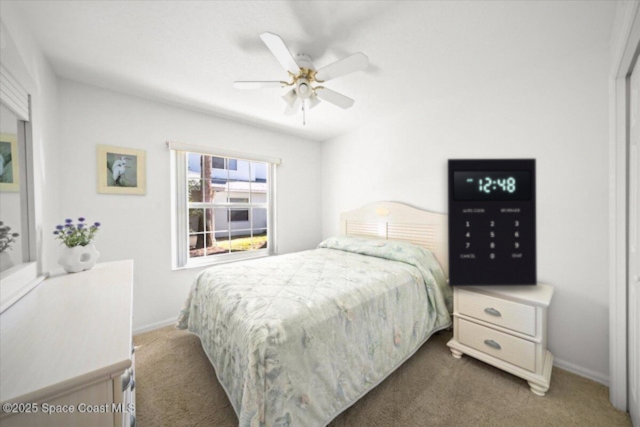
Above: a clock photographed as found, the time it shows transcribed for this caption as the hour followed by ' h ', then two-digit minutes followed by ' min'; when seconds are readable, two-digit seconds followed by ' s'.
12 h 48 min
